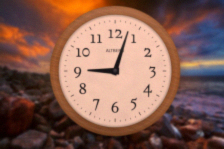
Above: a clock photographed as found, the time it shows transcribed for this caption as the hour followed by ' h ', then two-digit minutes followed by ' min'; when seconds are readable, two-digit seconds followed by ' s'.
9 h 03 min
